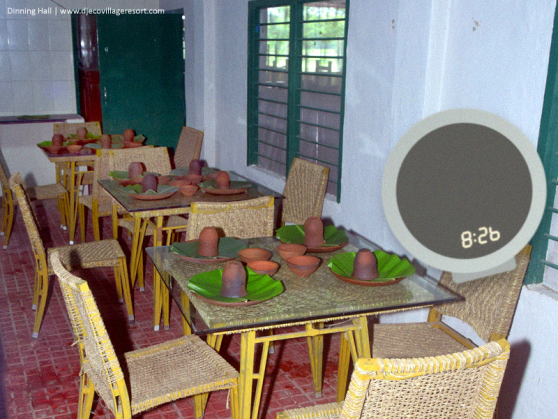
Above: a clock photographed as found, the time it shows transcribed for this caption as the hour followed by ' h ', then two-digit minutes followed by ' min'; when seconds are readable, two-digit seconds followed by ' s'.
8 h 26 min
